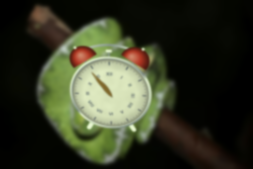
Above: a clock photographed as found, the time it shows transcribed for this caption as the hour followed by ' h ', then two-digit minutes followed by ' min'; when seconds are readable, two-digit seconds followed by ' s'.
10 h 54 min
